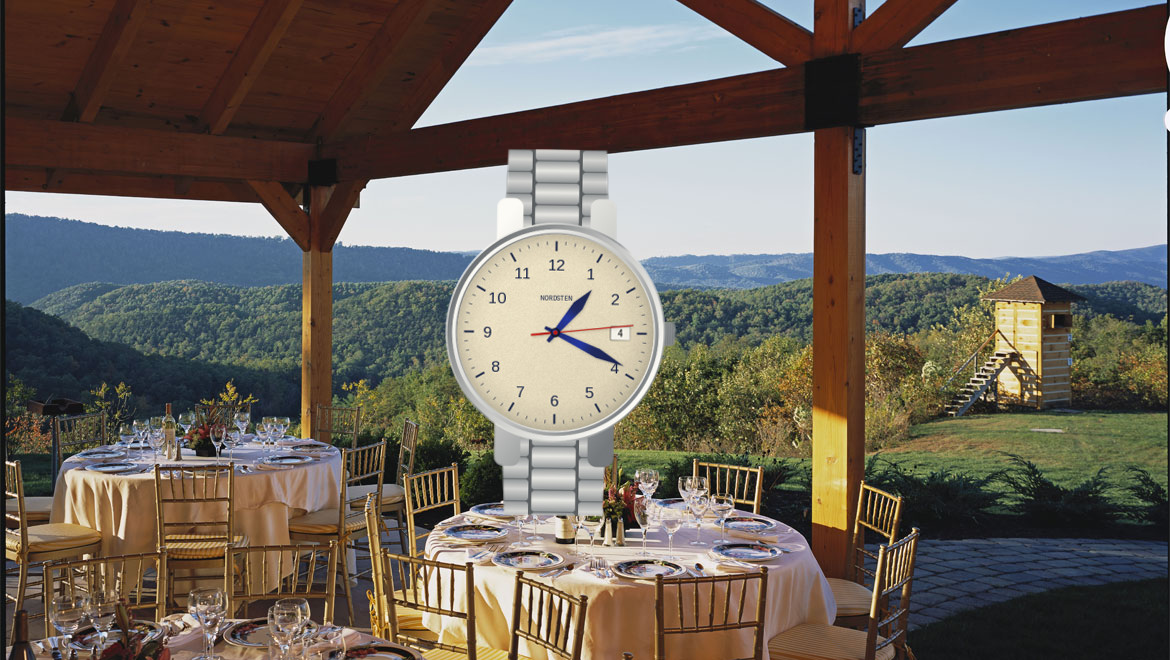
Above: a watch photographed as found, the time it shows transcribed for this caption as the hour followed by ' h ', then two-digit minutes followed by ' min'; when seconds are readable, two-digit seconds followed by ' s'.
1 h 19 min 14 s
